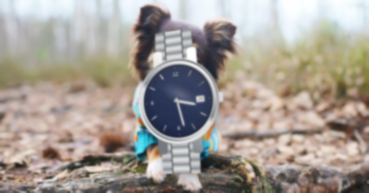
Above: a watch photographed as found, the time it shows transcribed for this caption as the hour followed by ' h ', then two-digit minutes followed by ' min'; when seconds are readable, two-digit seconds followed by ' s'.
3 h 28 min
